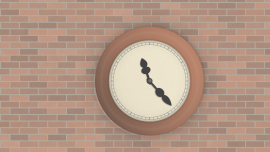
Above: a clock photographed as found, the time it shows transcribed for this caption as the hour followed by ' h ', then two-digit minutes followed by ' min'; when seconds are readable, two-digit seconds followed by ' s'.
11 h 23 min
